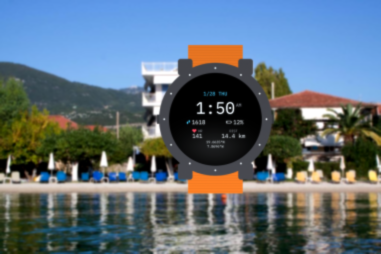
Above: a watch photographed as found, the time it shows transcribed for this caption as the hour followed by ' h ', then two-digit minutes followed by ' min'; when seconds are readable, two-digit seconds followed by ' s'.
1 h 50 min
